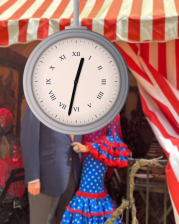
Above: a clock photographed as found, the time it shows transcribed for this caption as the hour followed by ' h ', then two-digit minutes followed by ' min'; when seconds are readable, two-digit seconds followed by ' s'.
12 h 32 min
